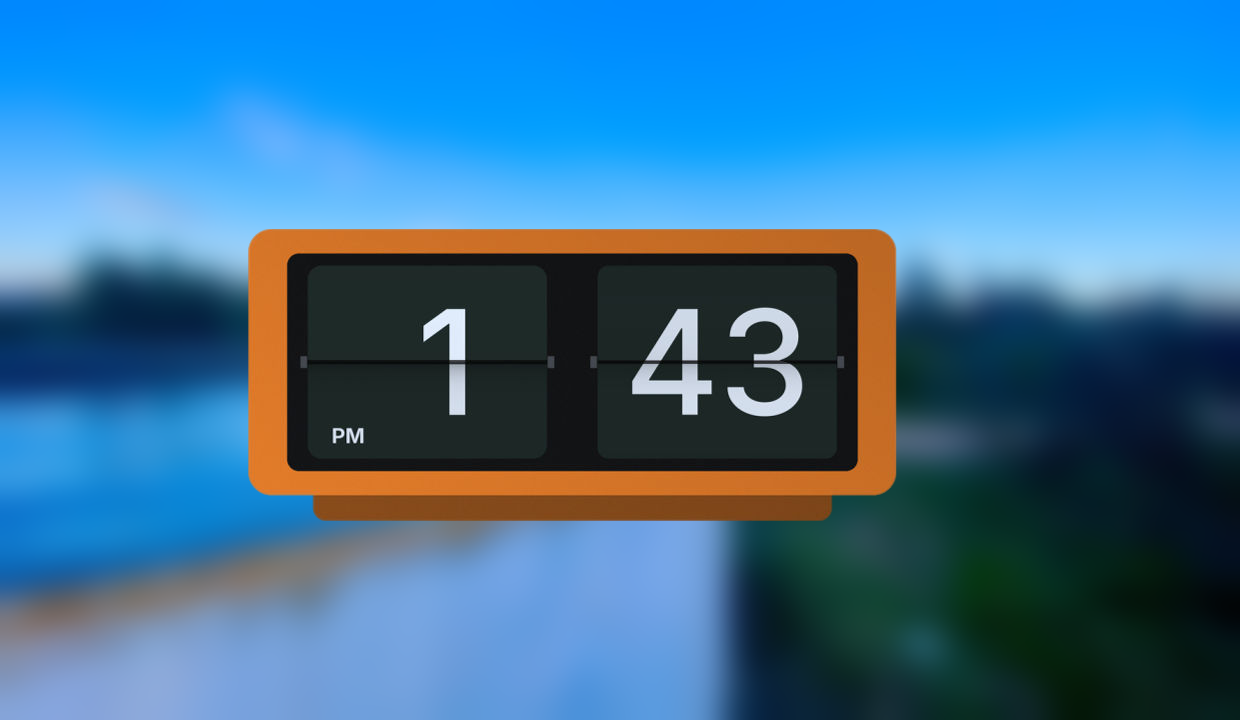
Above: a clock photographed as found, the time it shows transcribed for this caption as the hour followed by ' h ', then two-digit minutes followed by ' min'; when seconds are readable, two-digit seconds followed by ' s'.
1 h 43 min
